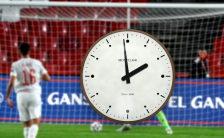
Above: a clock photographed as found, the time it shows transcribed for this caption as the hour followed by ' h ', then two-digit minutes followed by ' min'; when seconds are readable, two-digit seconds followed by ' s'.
1 h 59 min
